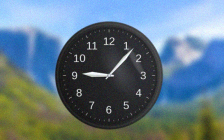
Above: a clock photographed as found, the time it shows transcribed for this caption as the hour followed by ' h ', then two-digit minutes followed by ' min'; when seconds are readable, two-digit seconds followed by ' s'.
9 h 07 min
